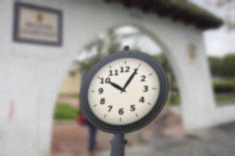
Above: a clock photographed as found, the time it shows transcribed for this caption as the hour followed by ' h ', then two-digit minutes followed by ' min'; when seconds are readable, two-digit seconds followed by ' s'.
10 h 05 min
